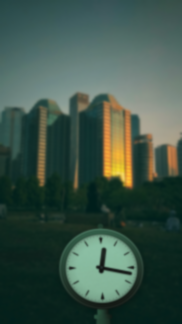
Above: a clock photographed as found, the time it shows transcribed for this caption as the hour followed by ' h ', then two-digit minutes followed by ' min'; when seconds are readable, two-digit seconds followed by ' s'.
12 h 17 min
